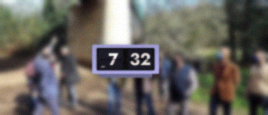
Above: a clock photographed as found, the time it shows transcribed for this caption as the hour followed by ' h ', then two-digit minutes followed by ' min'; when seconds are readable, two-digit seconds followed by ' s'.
7 h 32 min
